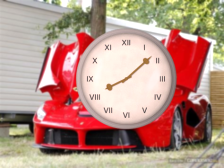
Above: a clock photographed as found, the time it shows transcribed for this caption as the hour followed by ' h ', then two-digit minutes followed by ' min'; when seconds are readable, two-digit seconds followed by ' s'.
8 h 08 min
